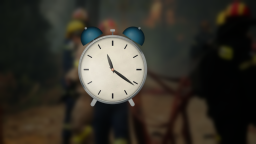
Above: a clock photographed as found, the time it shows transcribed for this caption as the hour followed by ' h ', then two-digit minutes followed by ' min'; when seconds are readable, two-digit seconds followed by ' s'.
11 h 21 min
